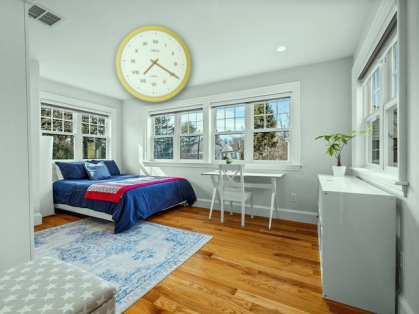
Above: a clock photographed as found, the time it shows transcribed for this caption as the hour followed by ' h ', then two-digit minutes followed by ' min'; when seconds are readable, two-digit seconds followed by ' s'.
7 h 20 min
